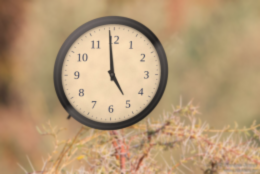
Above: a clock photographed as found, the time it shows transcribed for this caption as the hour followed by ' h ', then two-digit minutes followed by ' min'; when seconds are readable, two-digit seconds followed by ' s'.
4 h 59 min
